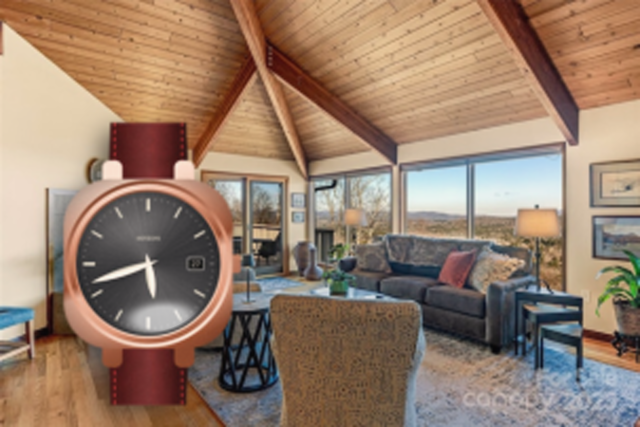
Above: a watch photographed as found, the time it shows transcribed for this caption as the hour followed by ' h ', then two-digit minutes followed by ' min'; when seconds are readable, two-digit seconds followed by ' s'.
5 h 42 min
